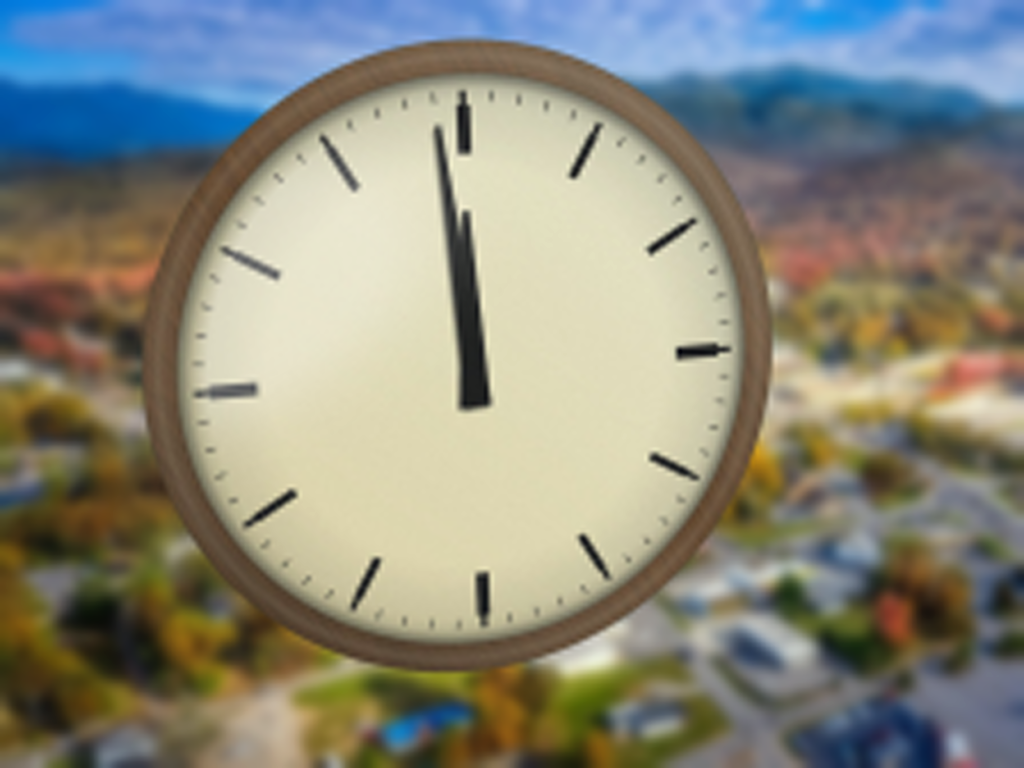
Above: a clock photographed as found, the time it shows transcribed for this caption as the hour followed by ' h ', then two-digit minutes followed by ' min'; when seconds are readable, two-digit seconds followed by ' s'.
11 h 59 min
